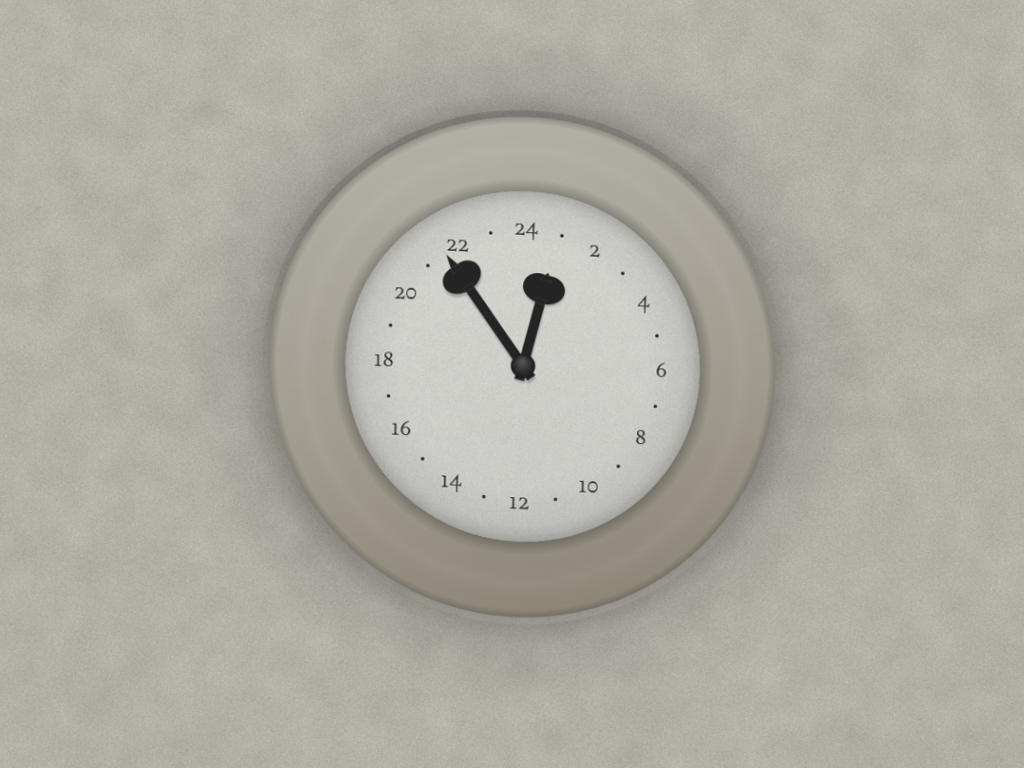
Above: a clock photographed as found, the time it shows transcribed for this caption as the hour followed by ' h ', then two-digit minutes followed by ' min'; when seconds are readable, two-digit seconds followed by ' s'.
0 h 54 min
